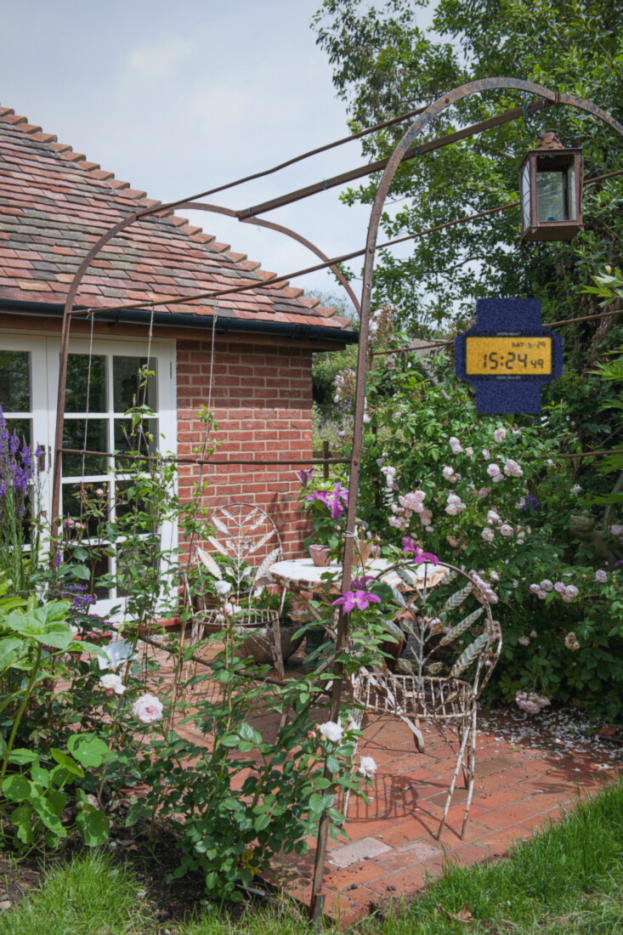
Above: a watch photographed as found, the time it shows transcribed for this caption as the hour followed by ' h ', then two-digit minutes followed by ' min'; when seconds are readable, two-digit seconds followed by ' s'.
15 h 24 min 49 s
